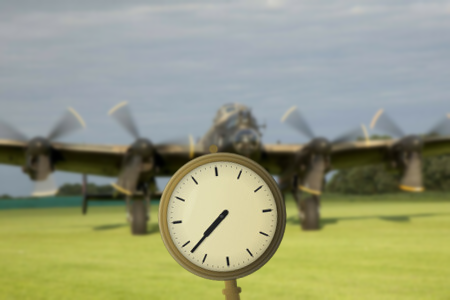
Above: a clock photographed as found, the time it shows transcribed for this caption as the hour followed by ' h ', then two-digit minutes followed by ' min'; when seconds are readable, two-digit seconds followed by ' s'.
7 h 38 min
